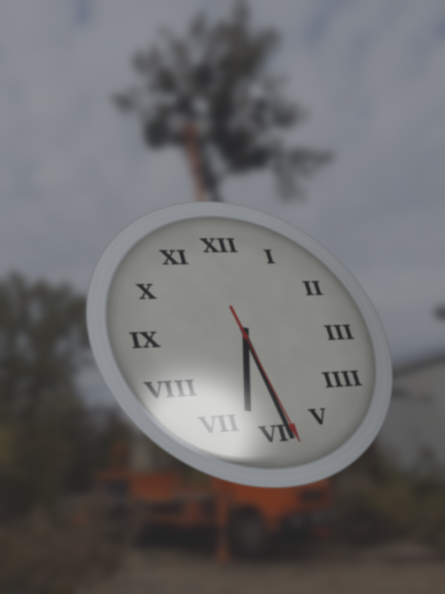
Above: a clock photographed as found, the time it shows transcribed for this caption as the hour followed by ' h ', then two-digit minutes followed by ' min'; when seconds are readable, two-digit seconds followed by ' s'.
6 h 28 min 28 s
